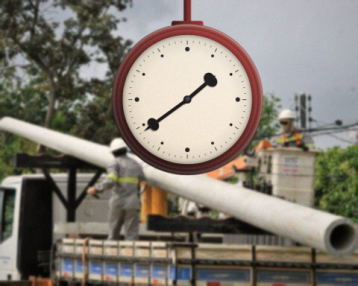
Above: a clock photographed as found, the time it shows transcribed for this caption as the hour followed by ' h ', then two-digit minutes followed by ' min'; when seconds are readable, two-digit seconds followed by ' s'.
1 h 39 min
